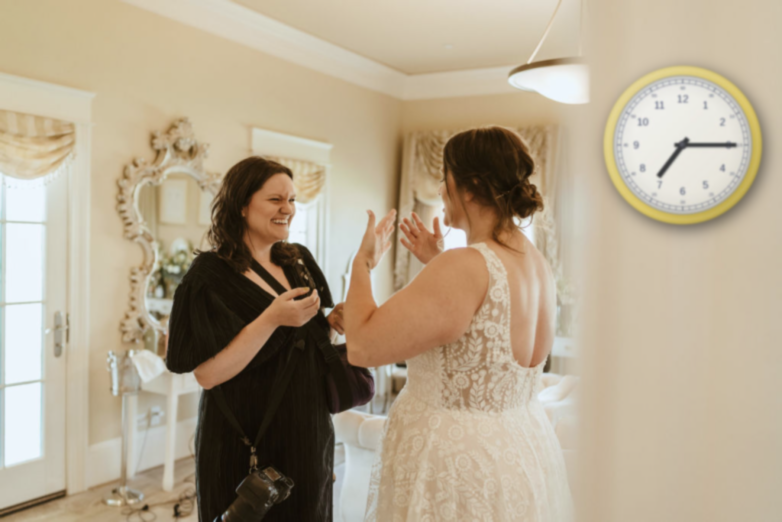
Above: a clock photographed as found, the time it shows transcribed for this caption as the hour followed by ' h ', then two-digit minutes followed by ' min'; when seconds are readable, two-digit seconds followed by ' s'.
7 h 15 min
